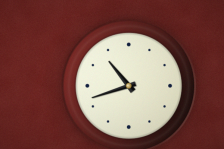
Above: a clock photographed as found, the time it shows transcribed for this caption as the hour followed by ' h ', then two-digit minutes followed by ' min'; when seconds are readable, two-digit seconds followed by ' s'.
10 h 42 min
